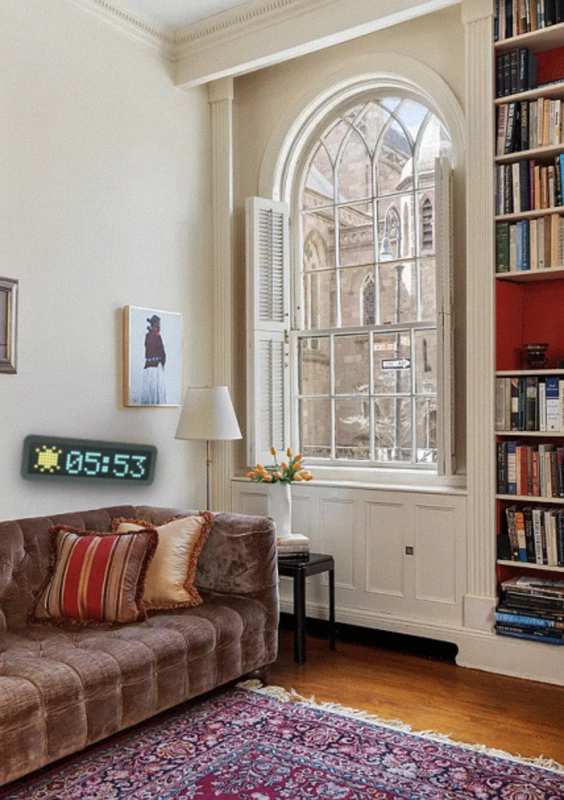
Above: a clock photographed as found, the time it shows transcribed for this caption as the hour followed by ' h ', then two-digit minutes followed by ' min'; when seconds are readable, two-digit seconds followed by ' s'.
5 h 53 min
